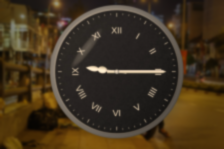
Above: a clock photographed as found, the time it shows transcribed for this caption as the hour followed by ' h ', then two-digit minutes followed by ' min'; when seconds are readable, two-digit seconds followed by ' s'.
9 h 15 min
